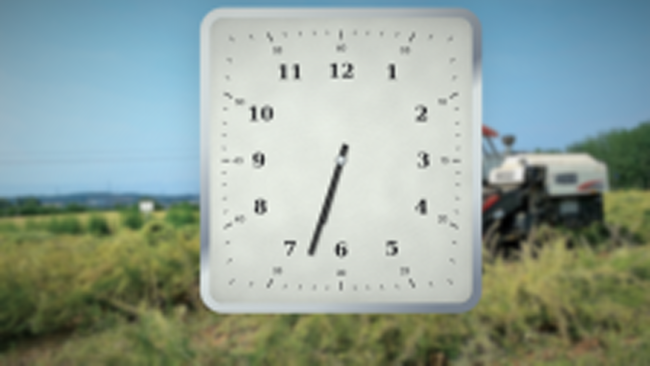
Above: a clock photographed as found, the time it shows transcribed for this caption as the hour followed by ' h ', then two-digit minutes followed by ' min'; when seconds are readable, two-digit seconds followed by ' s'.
6 h 33 min
